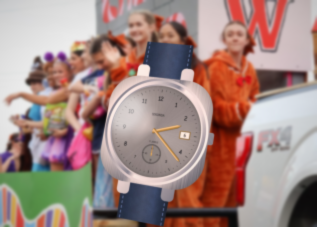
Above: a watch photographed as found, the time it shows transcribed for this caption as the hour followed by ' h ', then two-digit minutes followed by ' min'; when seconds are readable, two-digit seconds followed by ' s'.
2 h 22 min
